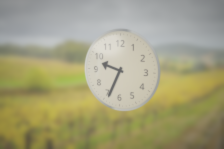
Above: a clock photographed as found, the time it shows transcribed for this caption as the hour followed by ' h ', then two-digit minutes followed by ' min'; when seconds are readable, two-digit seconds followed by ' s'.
9 h 34 min
